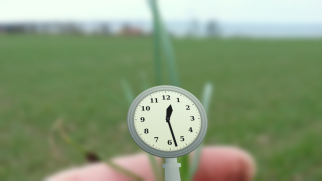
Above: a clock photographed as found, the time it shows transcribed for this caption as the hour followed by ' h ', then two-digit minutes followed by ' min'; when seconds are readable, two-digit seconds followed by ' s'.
12 h 28 min
